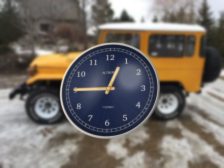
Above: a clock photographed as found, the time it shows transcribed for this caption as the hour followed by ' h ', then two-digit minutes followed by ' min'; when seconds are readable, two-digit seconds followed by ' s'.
12 h 45 min
